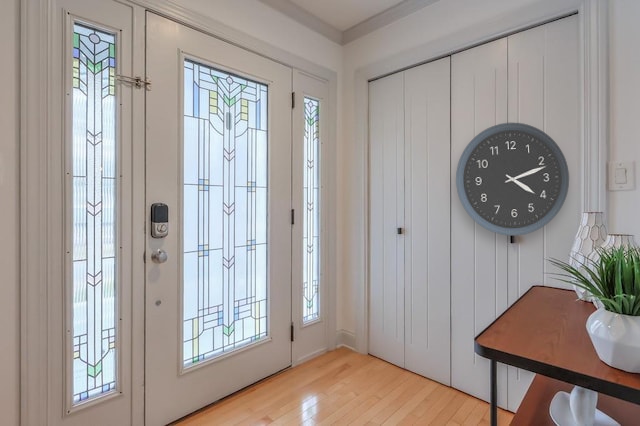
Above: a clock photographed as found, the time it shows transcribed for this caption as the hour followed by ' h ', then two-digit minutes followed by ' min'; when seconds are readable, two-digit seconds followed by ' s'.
4 h 12 min
